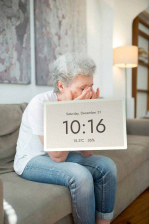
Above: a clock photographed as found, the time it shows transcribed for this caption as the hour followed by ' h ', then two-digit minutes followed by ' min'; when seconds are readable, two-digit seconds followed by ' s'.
10 h 16 min
